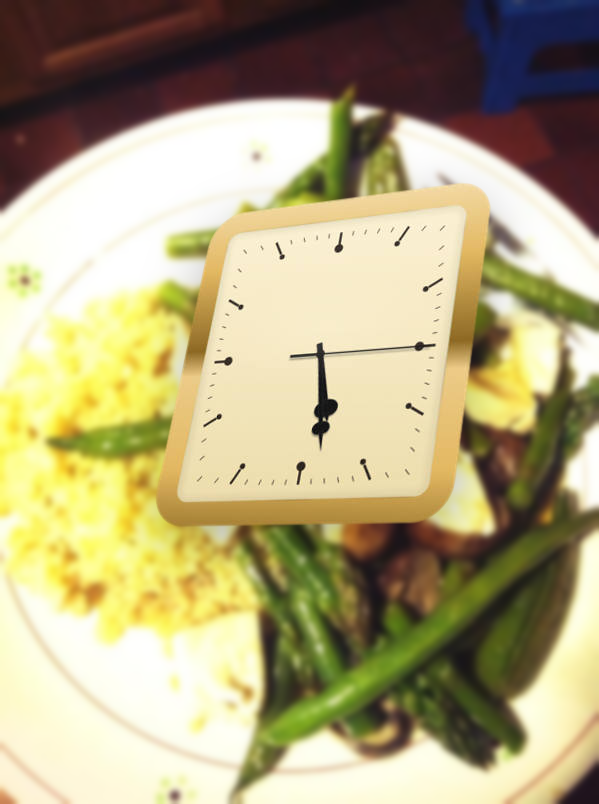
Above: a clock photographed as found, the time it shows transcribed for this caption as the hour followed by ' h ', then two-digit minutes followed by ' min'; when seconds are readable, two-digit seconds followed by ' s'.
5 h 28 min 15 s
